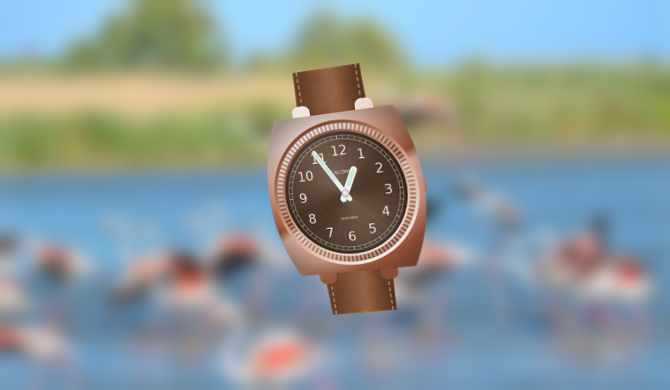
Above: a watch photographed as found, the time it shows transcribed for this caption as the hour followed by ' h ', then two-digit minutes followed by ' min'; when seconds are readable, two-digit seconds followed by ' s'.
12 h 55 min
